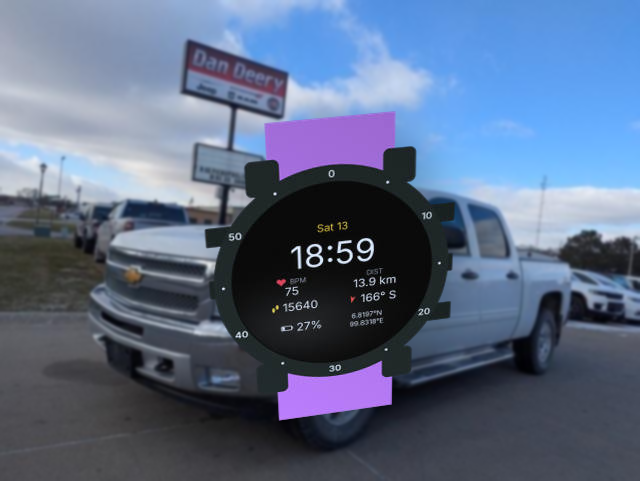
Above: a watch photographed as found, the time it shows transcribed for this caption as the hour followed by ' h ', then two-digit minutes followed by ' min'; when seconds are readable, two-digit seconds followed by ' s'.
18 h 59 min
